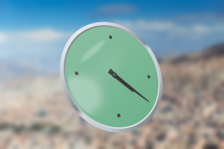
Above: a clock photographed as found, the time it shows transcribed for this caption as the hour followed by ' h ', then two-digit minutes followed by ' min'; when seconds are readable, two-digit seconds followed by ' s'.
4 h 21 min
